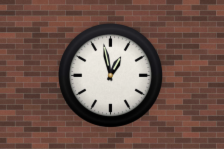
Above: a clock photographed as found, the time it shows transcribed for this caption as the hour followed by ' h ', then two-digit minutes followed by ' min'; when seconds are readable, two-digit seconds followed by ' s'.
12 h 58 min
